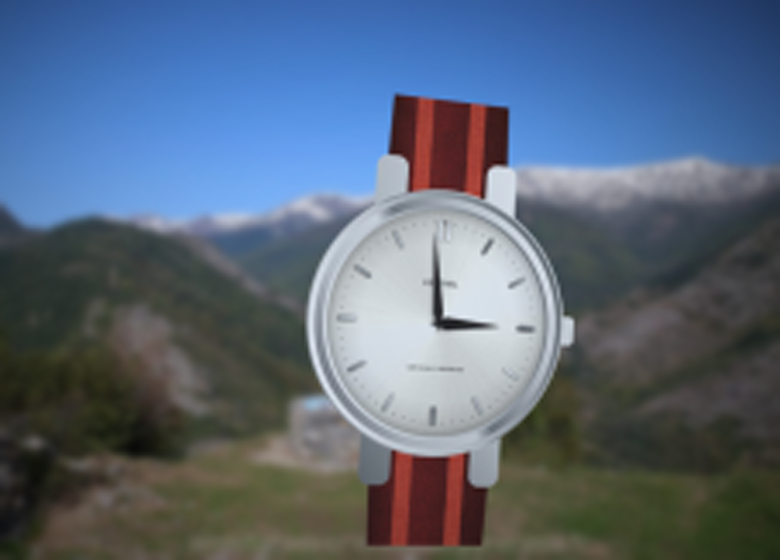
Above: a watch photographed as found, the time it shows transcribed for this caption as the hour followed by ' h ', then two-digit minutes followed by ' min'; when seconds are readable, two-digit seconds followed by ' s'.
2 h 59 min
